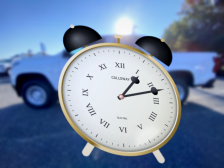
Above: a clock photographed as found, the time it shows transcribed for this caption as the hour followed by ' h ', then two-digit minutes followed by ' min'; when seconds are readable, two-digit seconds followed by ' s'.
1 h 12 min
